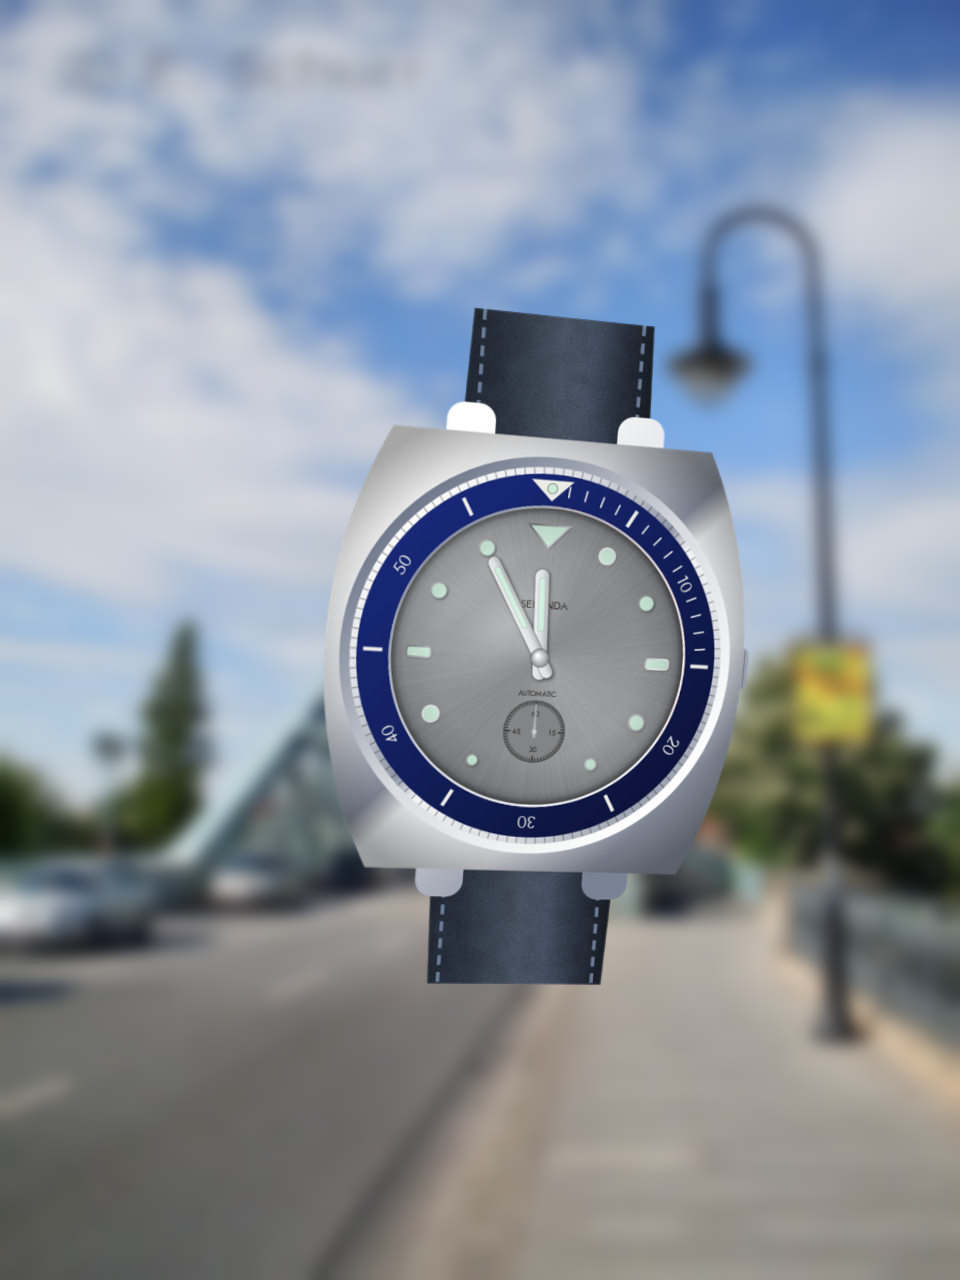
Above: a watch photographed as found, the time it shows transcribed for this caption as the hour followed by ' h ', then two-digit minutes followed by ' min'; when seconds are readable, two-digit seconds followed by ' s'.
11 h 55 min
